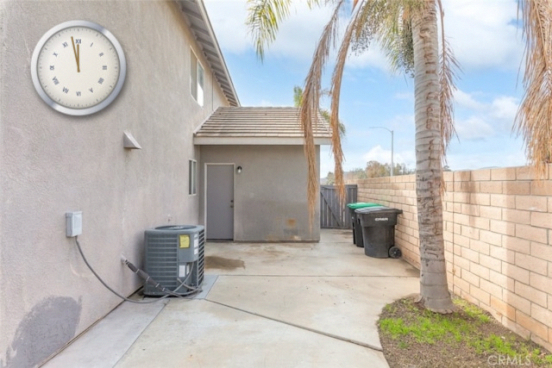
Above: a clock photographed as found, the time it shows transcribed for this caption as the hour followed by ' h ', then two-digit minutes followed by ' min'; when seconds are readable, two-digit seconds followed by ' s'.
11 h 58 min
